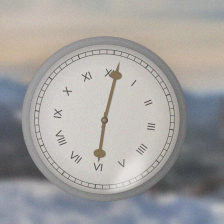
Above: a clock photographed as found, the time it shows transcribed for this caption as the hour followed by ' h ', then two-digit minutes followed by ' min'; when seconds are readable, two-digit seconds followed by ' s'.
6 h 01 min
